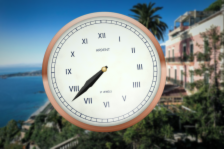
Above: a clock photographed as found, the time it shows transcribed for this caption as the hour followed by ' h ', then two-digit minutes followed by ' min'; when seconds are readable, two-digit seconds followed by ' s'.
7 h 38 min
